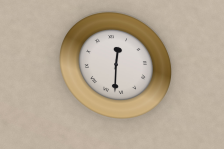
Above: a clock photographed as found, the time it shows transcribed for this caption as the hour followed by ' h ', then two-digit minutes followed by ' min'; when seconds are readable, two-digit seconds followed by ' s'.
12 h 32 min
